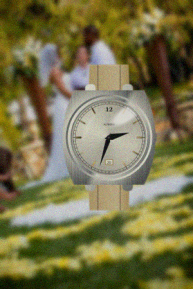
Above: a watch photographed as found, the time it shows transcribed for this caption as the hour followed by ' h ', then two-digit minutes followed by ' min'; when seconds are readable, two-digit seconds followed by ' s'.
2 h 33 min
